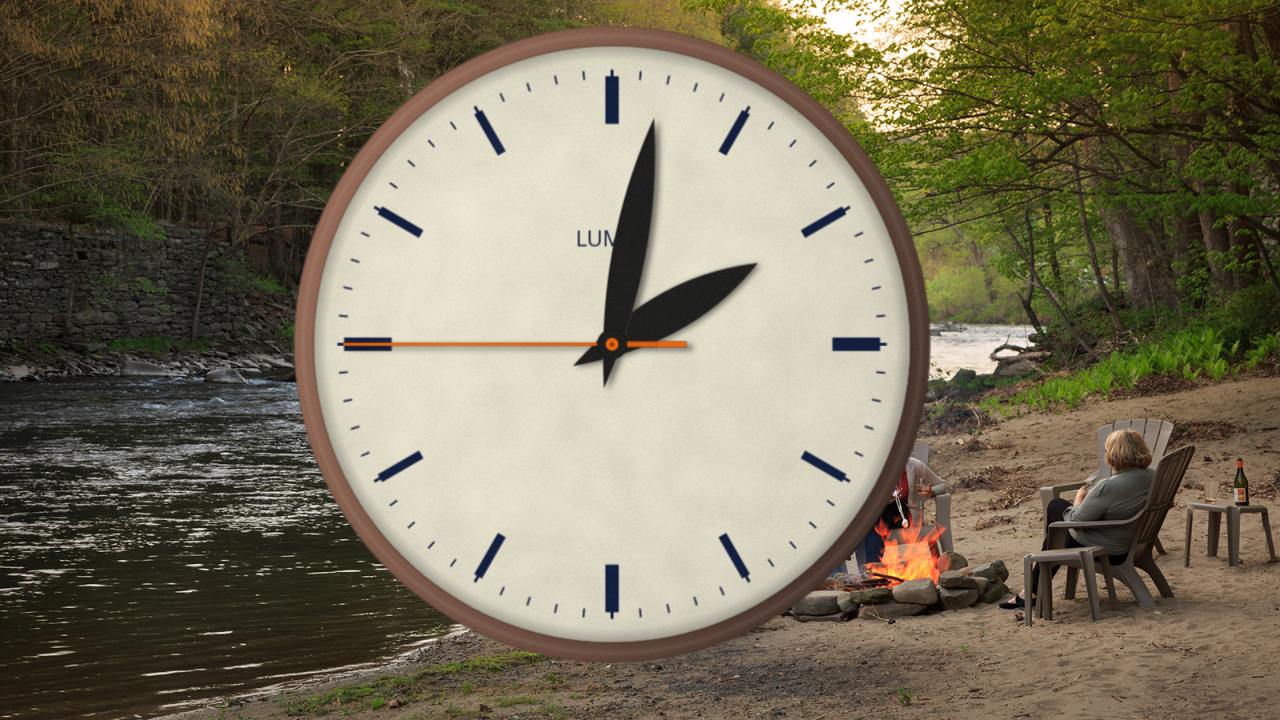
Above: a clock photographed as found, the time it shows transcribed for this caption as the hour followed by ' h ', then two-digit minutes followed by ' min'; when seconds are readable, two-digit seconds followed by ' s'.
2 h 01 min 45 s
